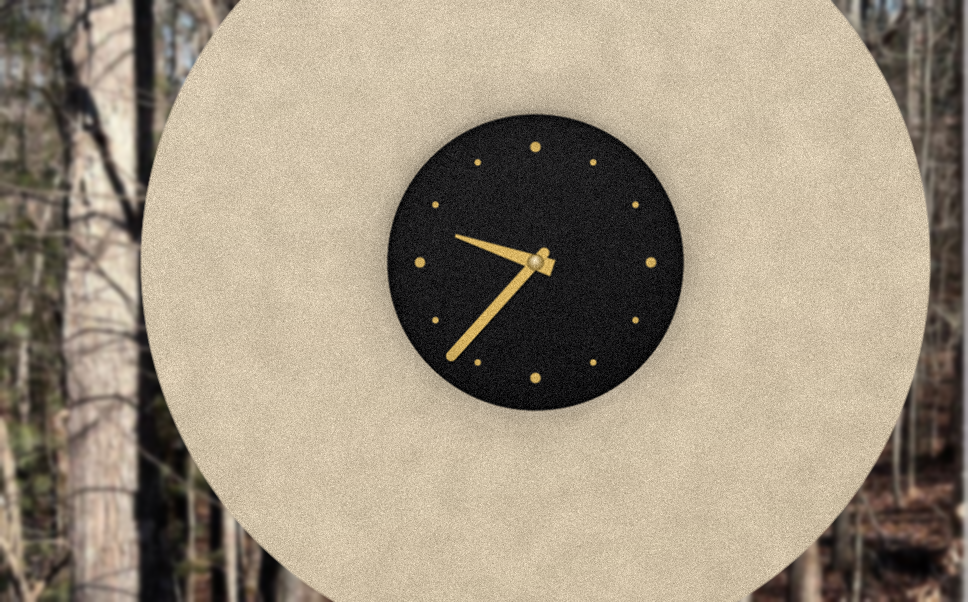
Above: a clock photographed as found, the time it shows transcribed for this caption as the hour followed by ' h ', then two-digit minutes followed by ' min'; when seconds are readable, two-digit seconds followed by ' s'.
9 h 37 min
